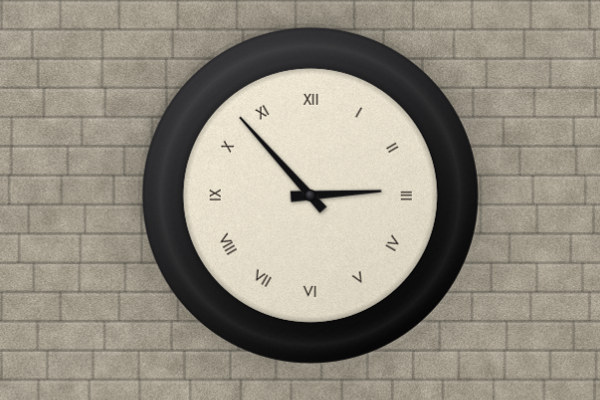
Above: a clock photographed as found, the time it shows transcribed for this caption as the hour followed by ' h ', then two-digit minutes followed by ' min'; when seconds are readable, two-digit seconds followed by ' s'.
2 h 53 min
